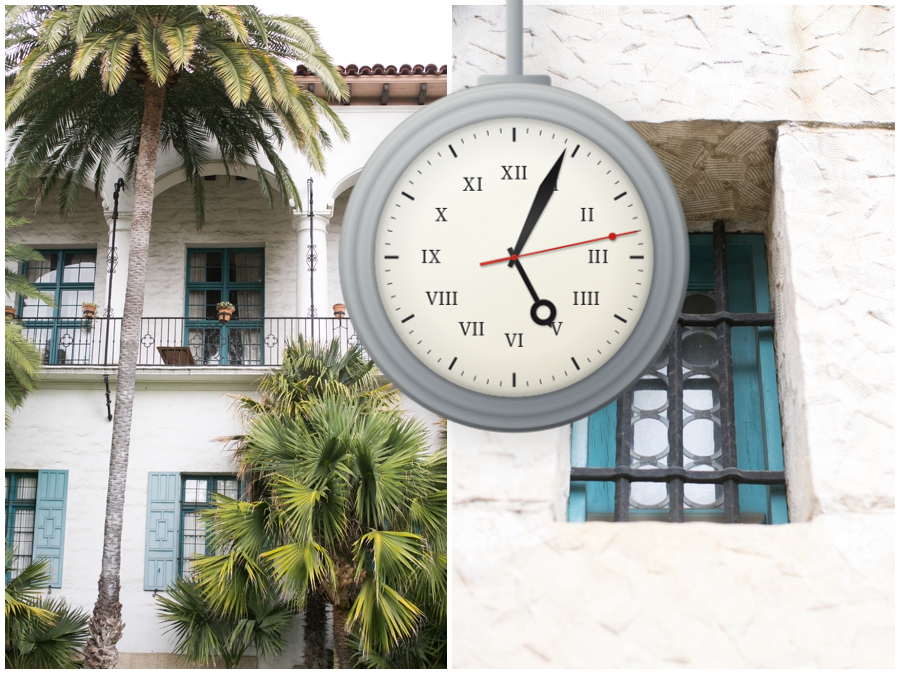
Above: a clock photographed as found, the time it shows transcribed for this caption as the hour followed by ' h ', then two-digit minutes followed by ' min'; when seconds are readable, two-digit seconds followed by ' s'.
5 h 04 min 13 s
